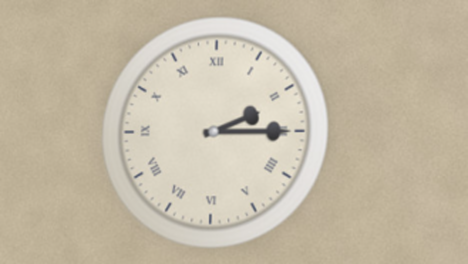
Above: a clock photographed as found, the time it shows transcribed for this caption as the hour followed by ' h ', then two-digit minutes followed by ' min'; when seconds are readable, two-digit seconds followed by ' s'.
2 h 15 min
